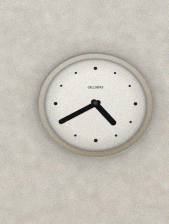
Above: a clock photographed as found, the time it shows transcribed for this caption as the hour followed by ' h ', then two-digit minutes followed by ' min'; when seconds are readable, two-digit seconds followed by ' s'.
4 h 40 min
